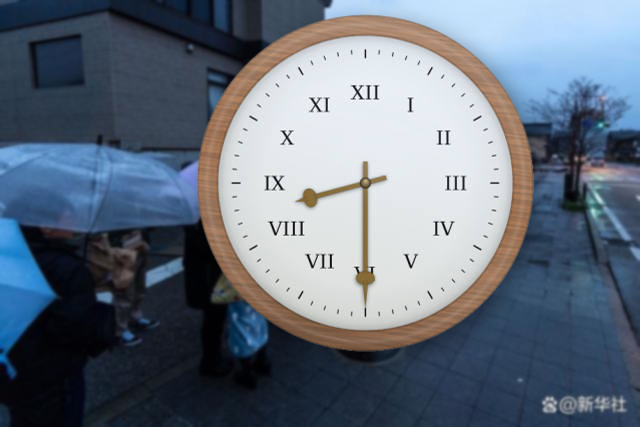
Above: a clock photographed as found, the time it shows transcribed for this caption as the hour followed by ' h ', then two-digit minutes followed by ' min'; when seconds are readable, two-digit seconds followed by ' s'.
8 h 30 min
